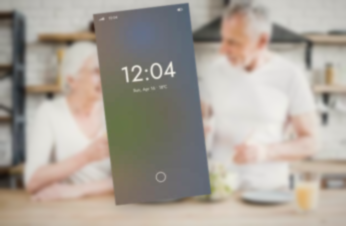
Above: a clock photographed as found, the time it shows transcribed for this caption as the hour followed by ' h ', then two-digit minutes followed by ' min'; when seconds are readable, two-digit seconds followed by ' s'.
12 h 04 min
